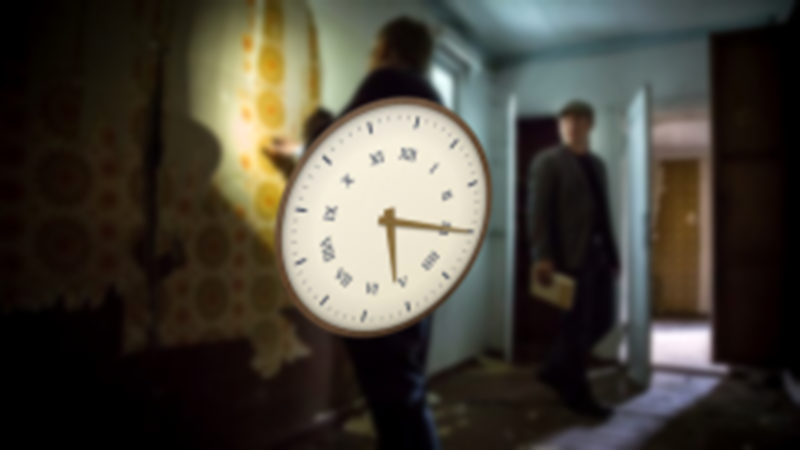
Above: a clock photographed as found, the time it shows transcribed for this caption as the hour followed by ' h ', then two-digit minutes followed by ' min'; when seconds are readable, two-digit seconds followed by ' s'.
5 h 15 min
